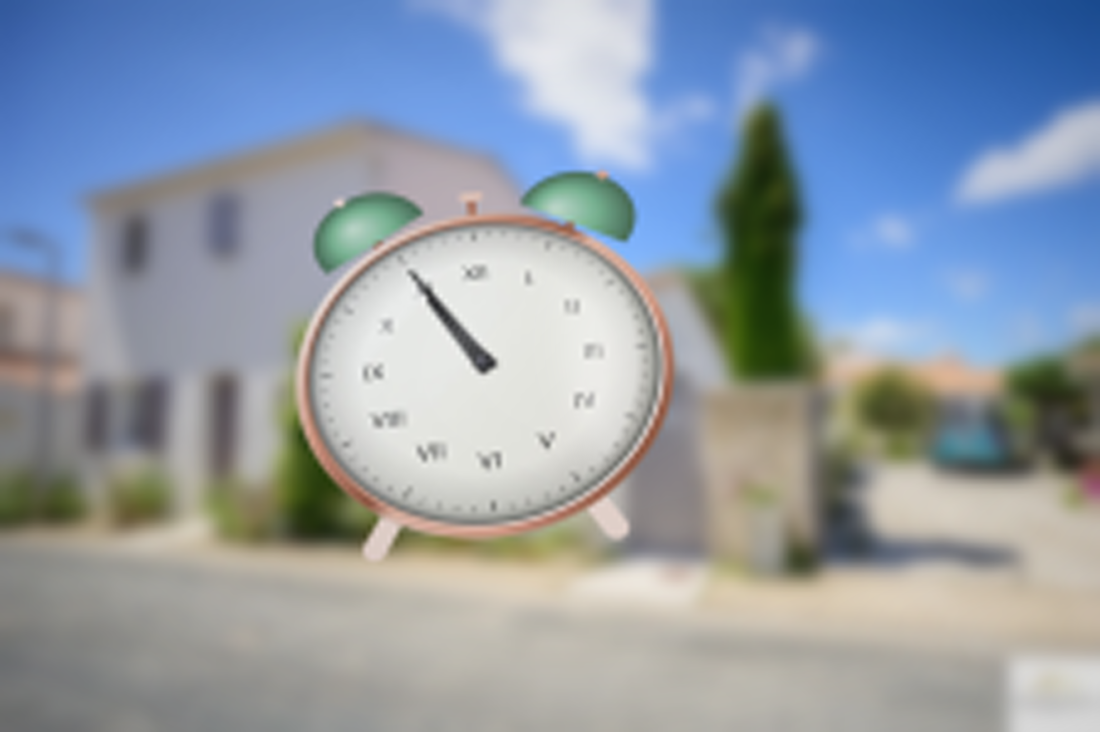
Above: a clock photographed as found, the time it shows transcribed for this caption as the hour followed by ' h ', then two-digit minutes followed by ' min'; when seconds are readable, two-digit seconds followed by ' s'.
10 h 55 min
